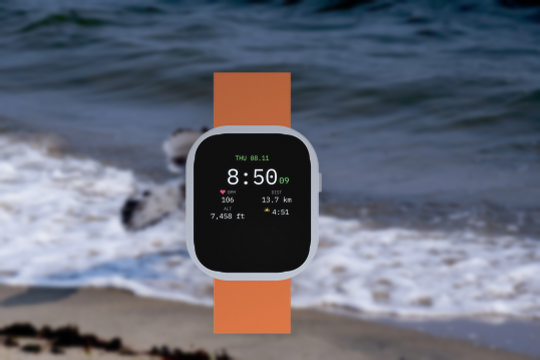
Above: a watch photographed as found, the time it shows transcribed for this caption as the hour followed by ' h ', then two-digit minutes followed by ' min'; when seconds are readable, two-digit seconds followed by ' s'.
8 h 50 min 09 s
